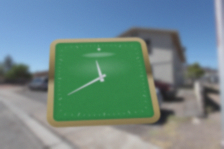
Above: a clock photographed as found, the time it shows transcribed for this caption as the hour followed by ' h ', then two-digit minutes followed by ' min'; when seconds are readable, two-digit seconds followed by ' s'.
11 h 40 min
